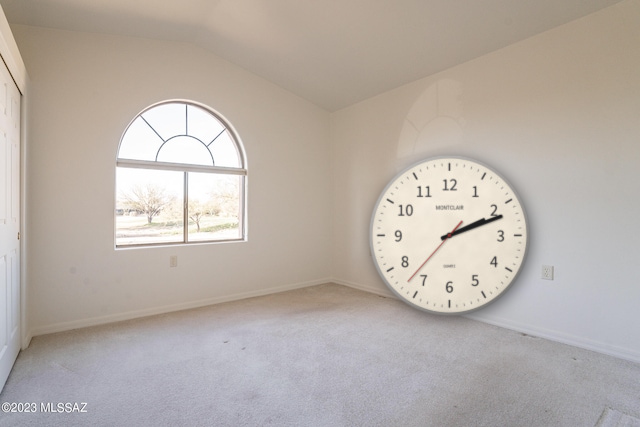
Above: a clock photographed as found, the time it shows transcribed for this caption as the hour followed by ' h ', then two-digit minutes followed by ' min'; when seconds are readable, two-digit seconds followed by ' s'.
2 h 11 min 37 s
